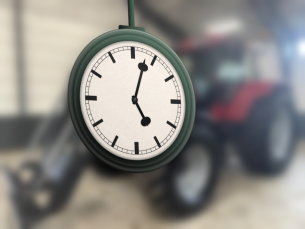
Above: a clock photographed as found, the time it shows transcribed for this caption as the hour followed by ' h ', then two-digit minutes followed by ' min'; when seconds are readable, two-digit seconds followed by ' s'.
5 h 03 min
